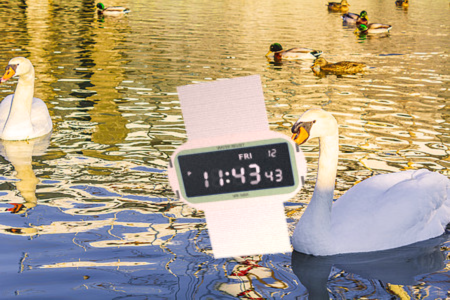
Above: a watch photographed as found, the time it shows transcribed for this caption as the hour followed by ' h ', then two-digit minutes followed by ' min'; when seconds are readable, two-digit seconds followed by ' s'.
11 h 43 min 43 s
